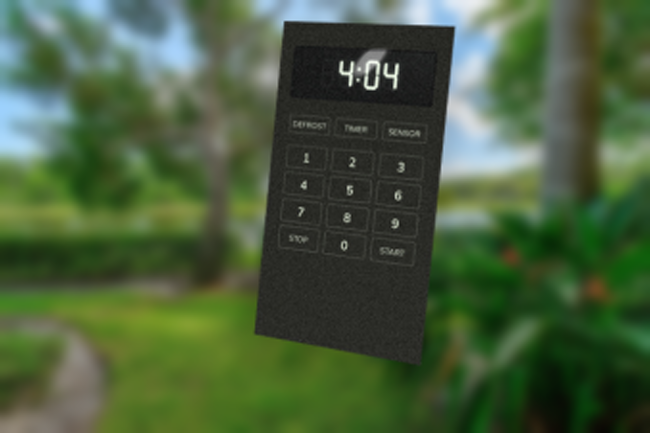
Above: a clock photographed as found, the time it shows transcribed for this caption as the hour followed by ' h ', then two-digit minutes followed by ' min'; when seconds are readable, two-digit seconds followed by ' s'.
4 h 04 min
